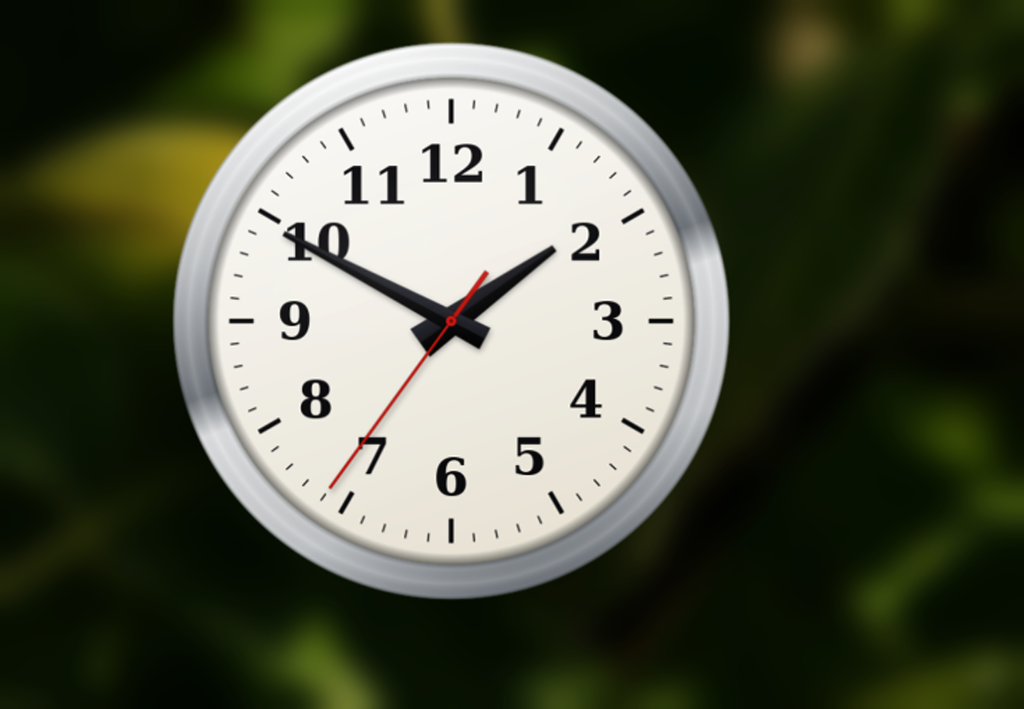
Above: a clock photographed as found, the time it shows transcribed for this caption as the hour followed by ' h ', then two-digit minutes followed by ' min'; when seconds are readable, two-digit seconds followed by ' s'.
1 h 49 min 36 s
